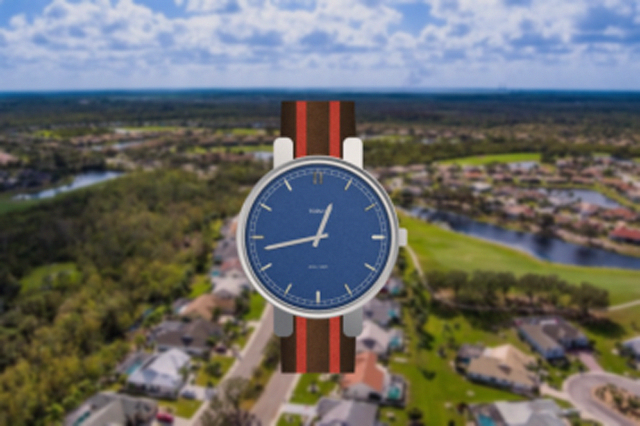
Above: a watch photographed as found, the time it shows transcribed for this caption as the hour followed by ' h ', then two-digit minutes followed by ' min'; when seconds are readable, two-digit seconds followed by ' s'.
12 h 43 min
